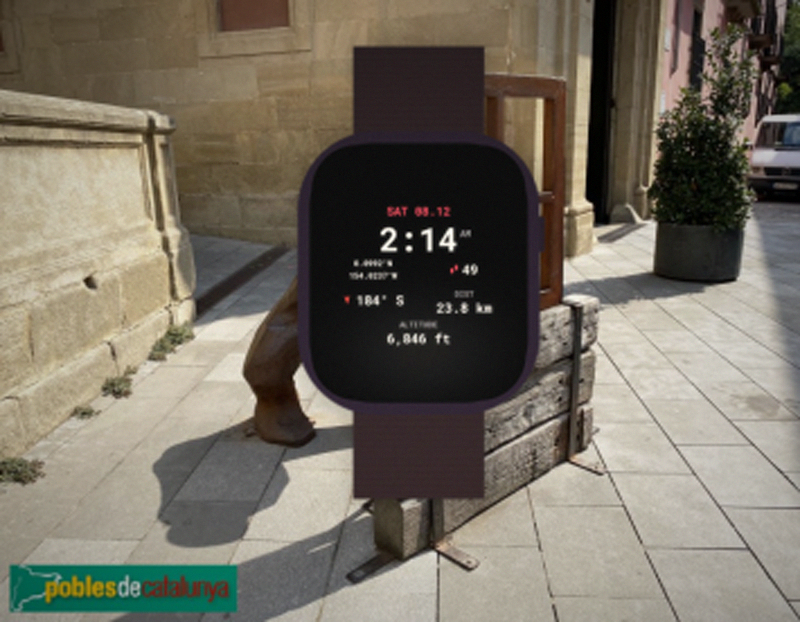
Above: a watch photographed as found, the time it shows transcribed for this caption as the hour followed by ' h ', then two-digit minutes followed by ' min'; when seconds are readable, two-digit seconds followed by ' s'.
2 h 14 min
